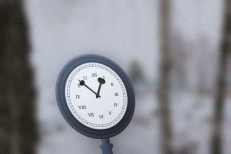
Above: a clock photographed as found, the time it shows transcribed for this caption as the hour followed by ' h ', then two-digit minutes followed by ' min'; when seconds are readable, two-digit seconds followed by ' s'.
12 h 52 min
